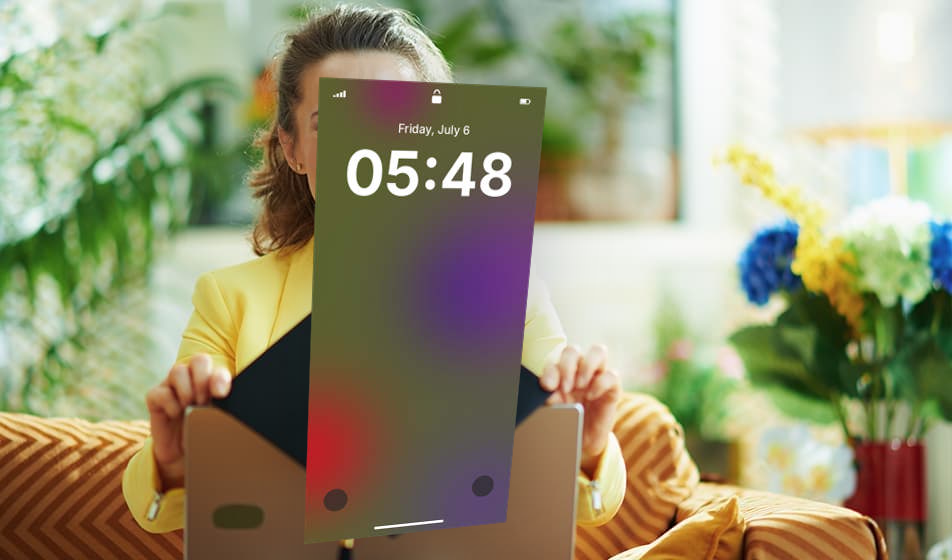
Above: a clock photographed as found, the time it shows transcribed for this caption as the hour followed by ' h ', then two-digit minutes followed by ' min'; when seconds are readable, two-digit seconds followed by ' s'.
5 h 48 min
